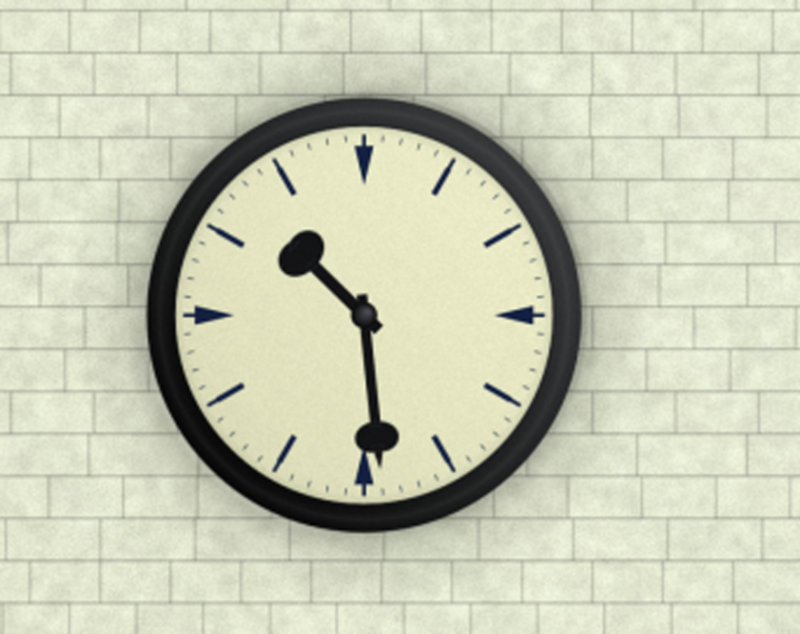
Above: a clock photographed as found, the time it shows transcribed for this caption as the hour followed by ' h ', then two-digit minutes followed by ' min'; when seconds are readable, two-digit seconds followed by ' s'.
10 h 29 min
